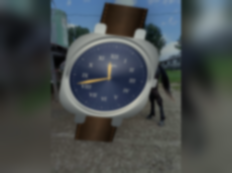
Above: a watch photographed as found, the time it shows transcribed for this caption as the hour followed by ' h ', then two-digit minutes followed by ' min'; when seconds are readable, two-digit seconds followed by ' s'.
11 h 42 min
